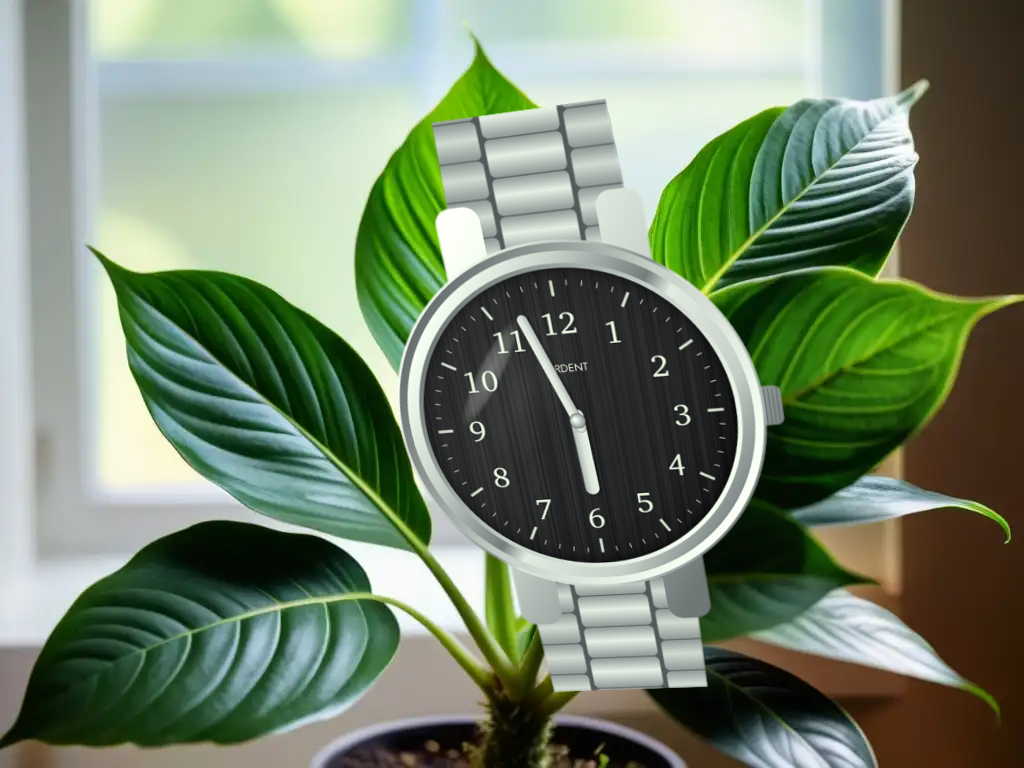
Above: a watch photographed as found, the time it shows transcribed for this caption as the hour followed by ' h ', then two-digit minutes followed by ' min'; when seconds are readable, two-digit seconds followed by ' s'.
5 h 57 min
